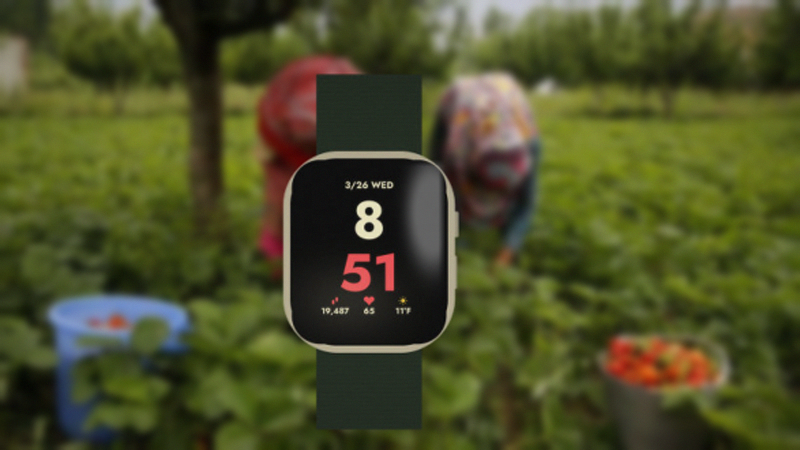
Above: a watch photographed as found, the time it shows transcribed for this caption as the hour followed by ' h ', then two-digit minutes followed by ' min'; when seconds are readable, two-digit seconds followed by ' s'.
8 h 51 min
